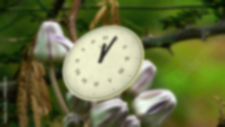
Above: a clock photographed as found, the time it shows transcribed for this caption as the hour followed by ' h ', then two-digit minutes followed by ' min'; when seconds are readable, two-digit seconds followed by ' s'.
12 h 04 min
